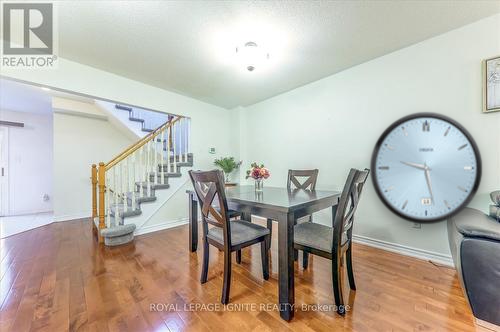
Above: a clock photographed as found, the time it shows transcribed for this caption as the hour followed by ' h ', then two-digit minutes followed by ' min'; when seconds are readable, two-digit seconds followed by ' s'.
9 h 28 min
